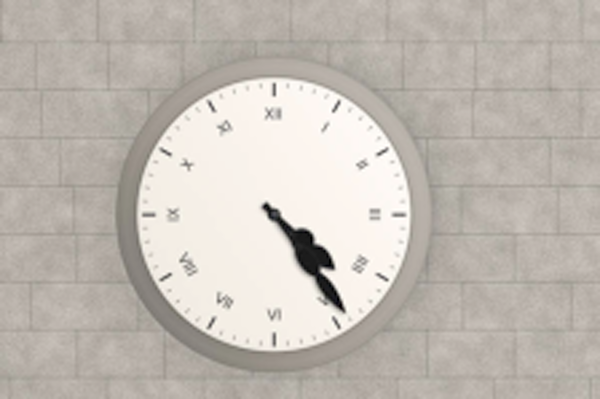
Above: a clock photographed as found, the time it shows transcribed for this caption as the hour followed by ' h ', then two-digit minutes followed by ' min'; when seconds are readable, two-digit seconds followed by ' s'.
4 h 24 min
